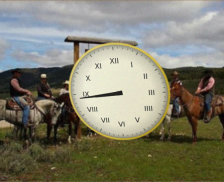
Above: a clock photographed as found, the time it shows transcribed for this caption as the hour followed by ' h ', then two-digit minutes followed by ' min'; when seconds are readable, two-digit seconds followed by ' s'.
8 h 44 min
